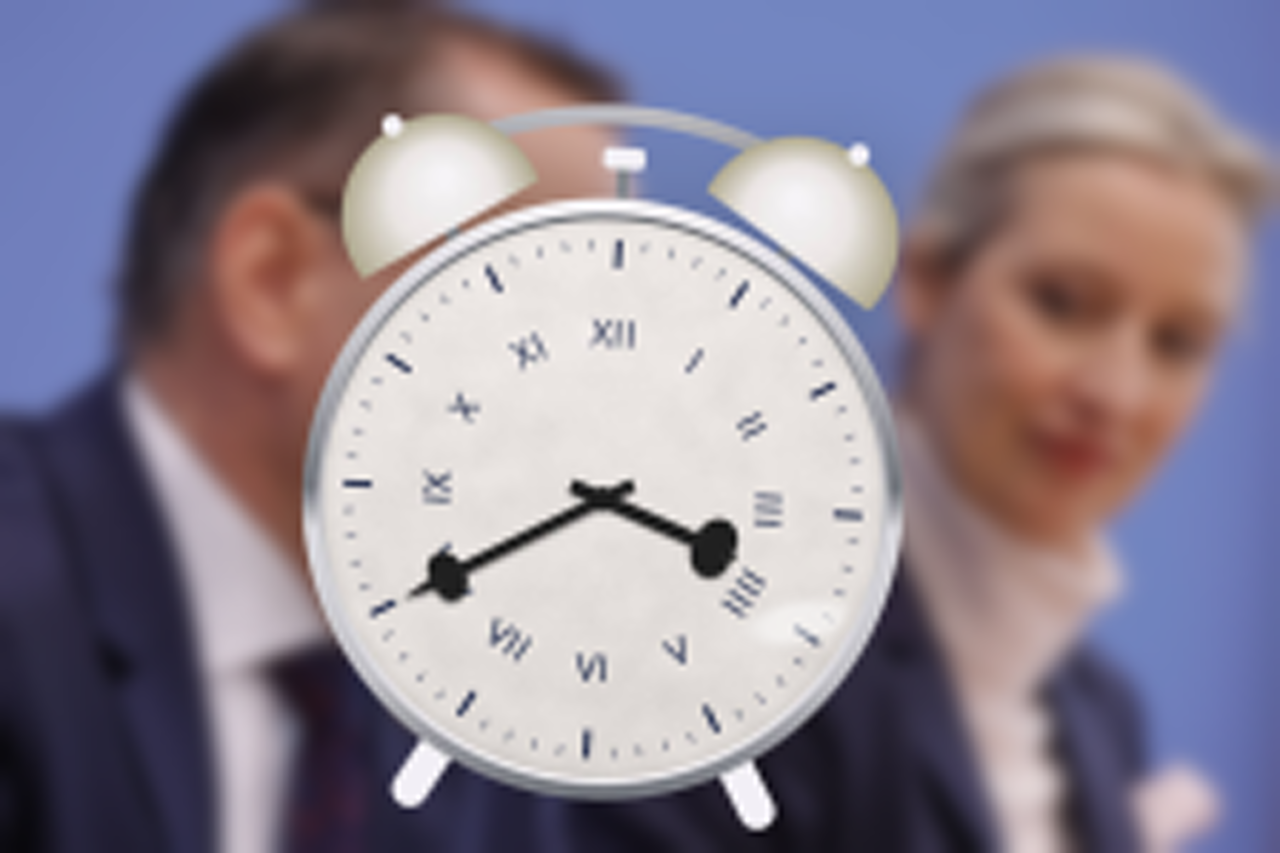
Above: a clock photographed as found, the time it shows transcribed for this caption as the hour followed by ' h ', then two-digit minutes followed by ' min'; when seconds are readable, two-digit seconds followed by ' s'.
3 h 40 min
